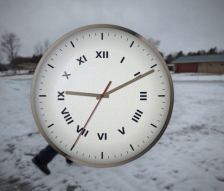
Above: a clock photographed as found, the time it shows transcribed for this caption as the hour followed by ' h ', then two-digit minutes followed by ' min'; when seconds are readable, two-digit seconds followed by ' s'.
9 h 10 min 35 s
